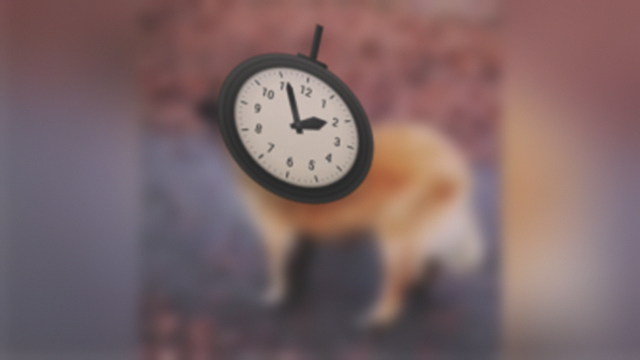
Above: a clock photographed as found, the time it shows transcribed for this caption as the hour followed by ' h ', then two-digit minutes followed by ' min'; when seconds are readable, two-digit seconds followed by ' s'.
1 h 56 min
